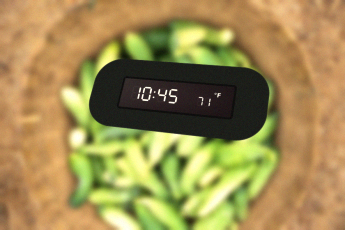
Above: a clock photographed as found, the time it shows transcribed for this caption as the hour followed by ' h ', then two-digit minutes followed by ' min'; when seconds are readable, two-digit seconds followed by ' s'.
10 h 45 min
